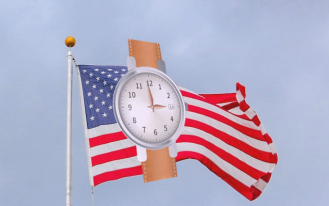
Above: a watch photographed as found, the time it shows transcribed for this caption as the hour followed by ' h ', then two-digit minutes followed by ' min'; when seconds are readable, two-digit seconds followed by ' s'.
2 h 59 min
